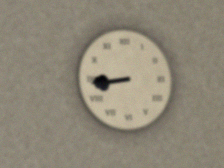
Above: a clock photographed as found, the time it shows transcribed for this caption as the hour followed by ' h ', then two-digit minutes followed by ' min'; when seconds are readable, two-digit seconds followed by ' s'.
8 h 44 min
